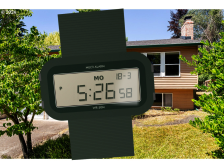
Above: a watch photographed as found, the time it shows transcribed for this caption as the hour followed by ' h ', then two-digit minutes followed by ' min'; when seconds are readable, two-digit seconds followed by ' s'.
5 h 26 min 58 s
